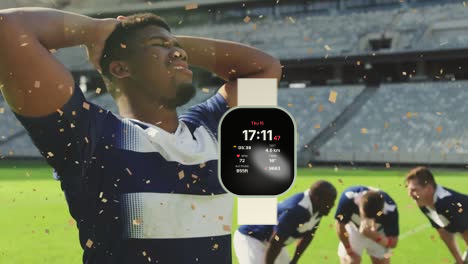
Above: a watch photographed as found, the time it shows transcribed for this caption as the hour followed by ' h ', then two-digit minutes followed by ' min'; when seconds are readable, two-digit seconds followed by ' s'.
17 h 11 min
